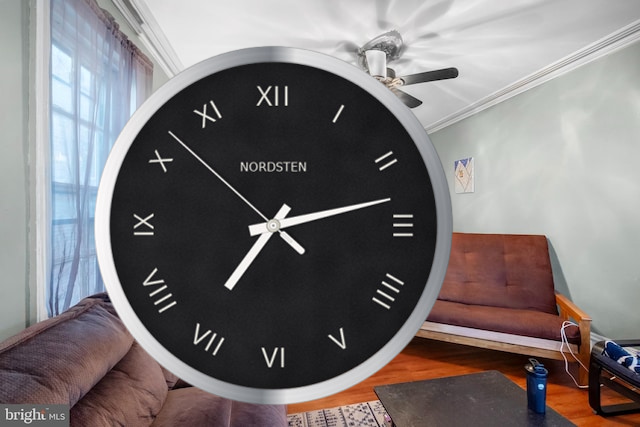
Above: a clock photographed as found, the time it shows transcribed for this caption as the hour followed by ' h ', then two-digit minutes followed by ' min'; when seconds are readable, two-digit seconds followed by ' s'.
7 h 12 min 52 s
